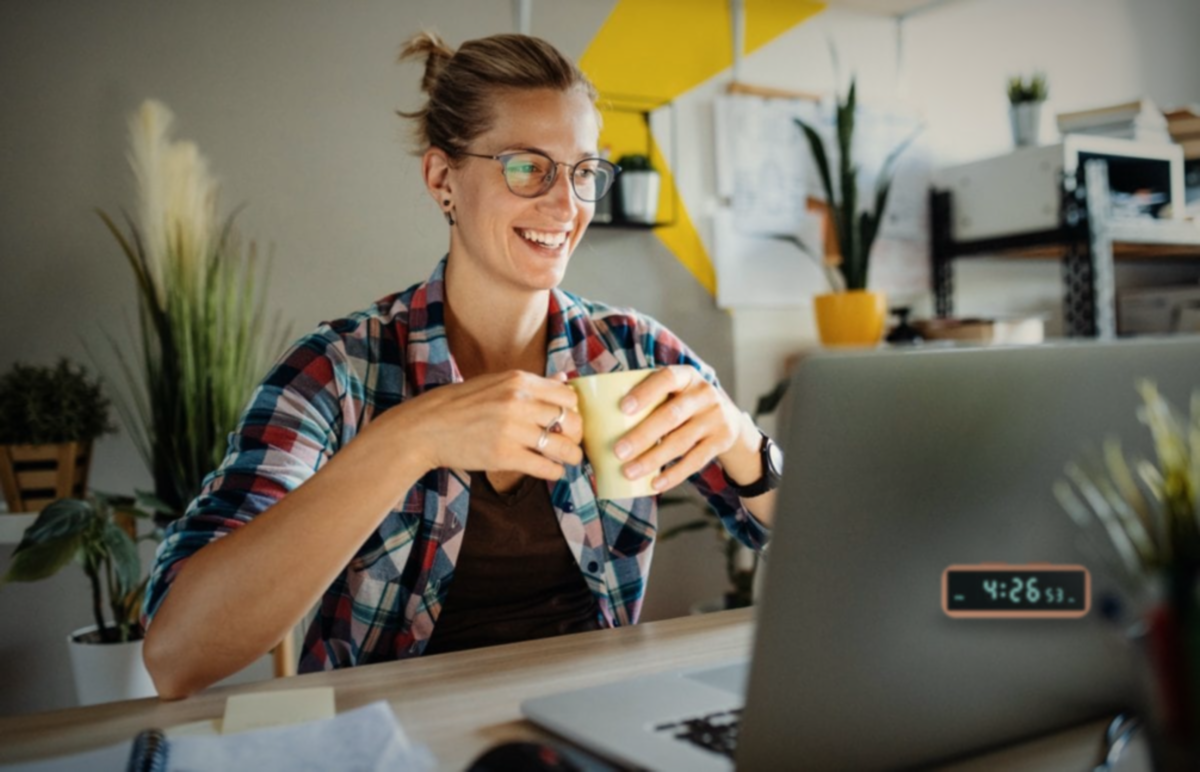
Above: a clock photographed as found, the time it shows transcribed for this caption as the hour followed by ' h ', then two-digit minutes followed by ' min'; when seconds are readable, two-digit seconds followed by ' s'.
4 h 26 min
